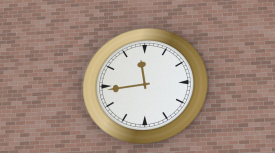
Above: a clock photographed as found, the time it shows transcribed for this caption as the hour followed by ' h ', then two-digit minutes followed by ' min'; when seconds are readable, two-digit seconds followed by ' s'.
11 h 44 min
